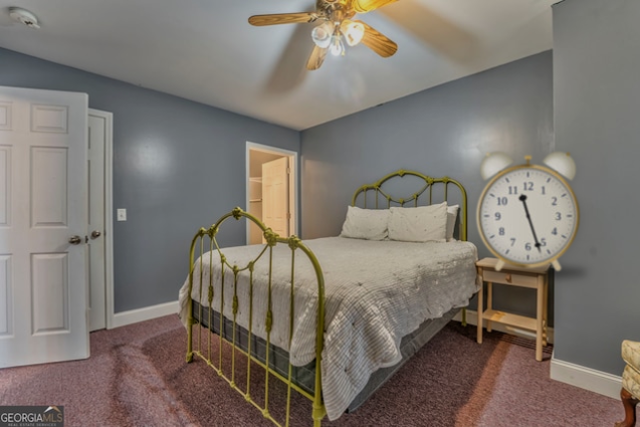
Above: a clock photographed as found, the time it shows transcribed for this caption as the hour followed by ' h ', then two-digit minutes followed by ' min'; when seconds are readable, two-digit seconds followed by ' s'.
11 h 27 min
